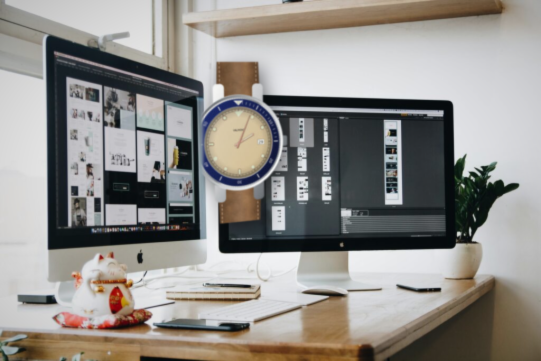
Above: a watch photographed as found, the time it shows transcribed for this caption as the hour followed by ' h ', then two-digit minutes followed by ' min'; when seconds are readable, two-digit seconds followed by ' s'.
2 h 04 min
